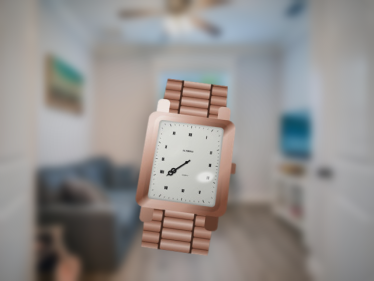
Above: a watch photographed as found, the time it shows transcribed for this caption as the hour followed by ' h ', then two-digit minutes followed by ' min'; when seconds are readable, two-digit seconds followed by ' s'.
7 h 38 min
